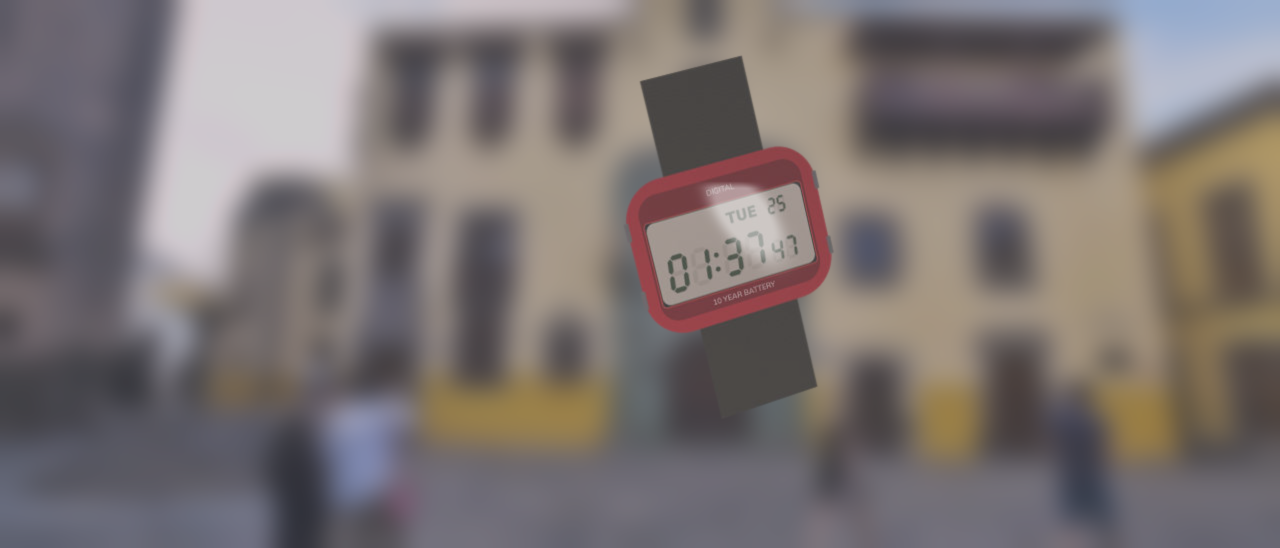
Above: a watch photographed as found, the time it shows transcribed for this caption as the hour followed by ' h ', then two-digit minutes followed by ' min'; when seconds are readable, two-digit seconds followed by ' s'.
1 h 37 min 47 s
